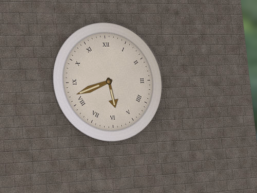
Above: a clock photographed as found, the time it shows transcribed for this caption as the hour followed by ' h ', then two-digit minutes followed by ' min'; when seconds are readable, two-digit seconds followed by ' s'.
5 h 42 min
